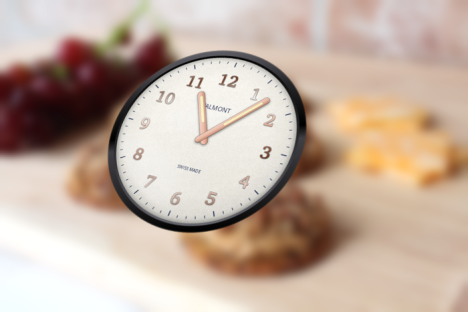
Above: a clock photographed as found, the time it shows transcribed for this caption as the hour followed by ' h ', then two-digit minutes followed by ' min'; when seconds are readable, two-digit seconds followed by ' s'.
11 h 07 min
